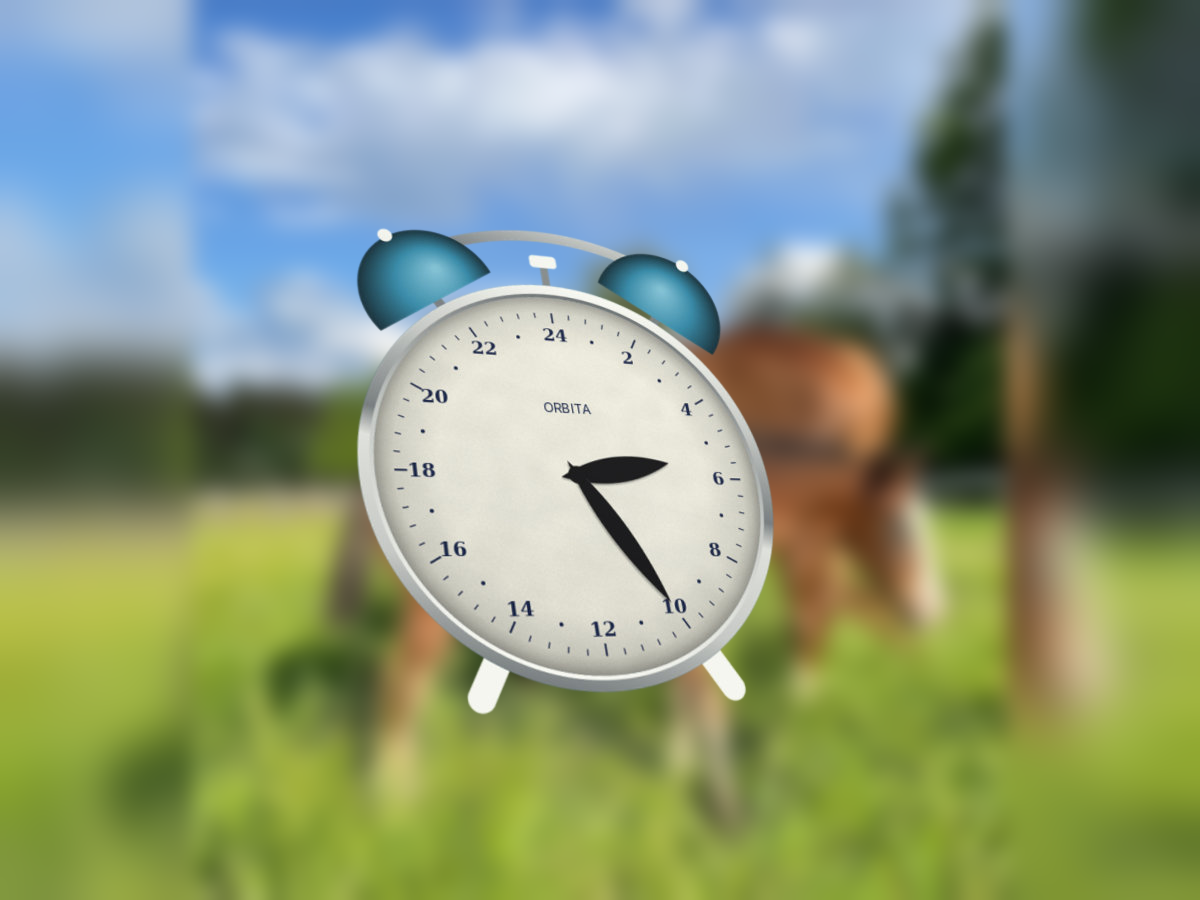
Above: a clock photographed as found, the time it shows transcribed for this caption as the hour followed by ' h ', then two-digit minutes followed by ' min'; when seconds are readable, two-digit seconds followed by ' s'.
5 h 25 min
